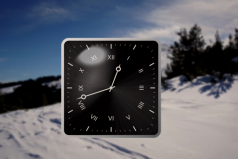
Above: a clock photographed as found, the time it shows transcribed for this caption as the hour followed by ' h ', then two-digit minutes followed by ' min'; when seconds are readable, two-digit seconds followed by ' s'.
12 h 42 min
